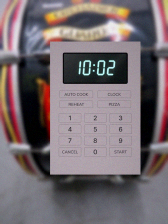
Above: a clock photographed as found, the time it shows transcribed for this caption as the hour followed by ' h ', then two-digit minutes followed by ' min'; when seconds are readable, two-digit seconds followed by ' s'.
10 h 02 min
